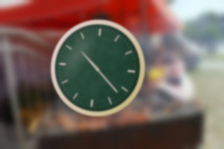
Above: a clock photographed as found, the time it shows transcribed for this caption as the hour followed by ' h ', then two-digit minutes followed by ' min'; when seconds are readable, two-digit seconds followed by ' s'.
10 h 22 min
